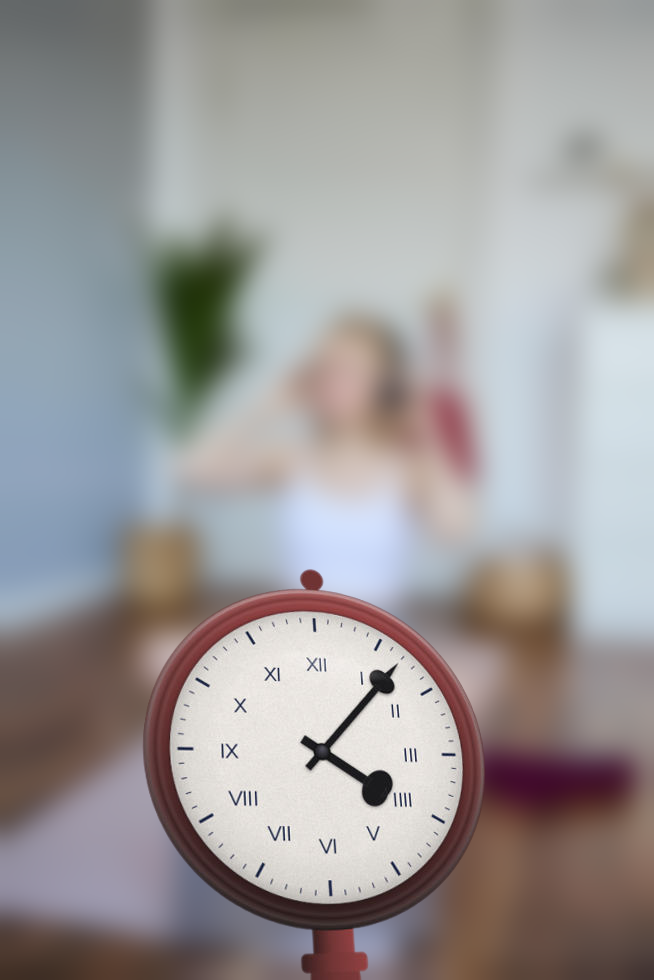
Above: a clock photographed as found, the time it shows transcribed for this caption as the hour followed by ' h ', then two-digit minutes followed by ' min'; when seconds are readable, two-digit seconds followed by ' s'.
4 h 07 min
